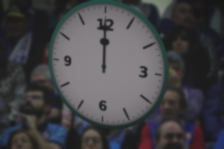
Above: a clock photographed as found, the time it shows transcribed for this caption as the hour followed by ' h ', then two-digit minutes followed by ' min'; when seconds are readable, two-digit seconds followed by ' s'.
12 h 00 min
